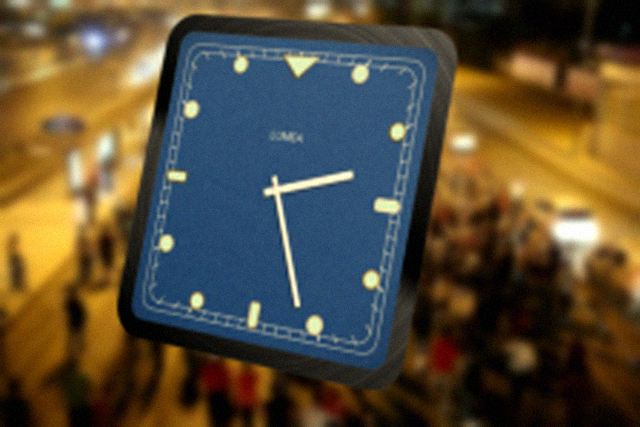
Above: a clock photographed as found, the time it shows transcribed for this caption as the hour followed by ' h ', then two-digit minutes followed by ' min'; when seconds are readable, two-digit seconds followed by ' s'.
2 h 26 min
